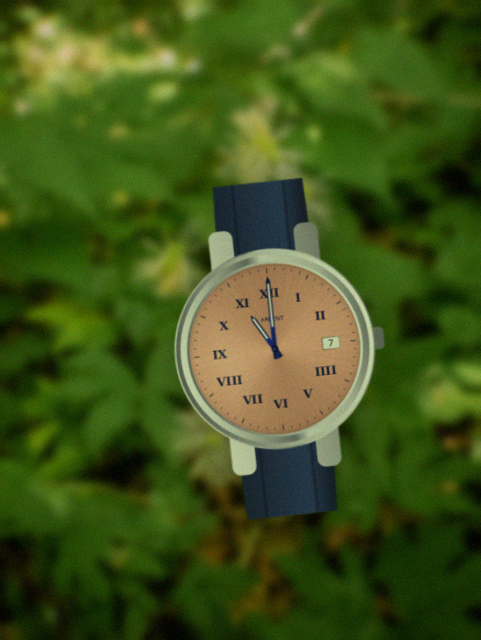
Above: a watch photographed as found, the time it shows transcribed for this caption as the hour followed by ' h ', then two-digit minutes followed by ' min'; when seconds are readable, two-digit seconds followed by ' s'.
11 h 00 min
